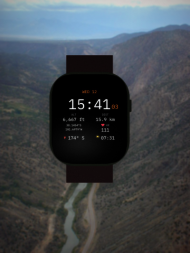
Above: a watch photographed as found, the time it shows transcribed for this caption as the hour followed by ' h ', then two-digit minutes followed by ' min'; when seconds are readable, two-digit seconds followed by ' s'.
15 h 41 min
